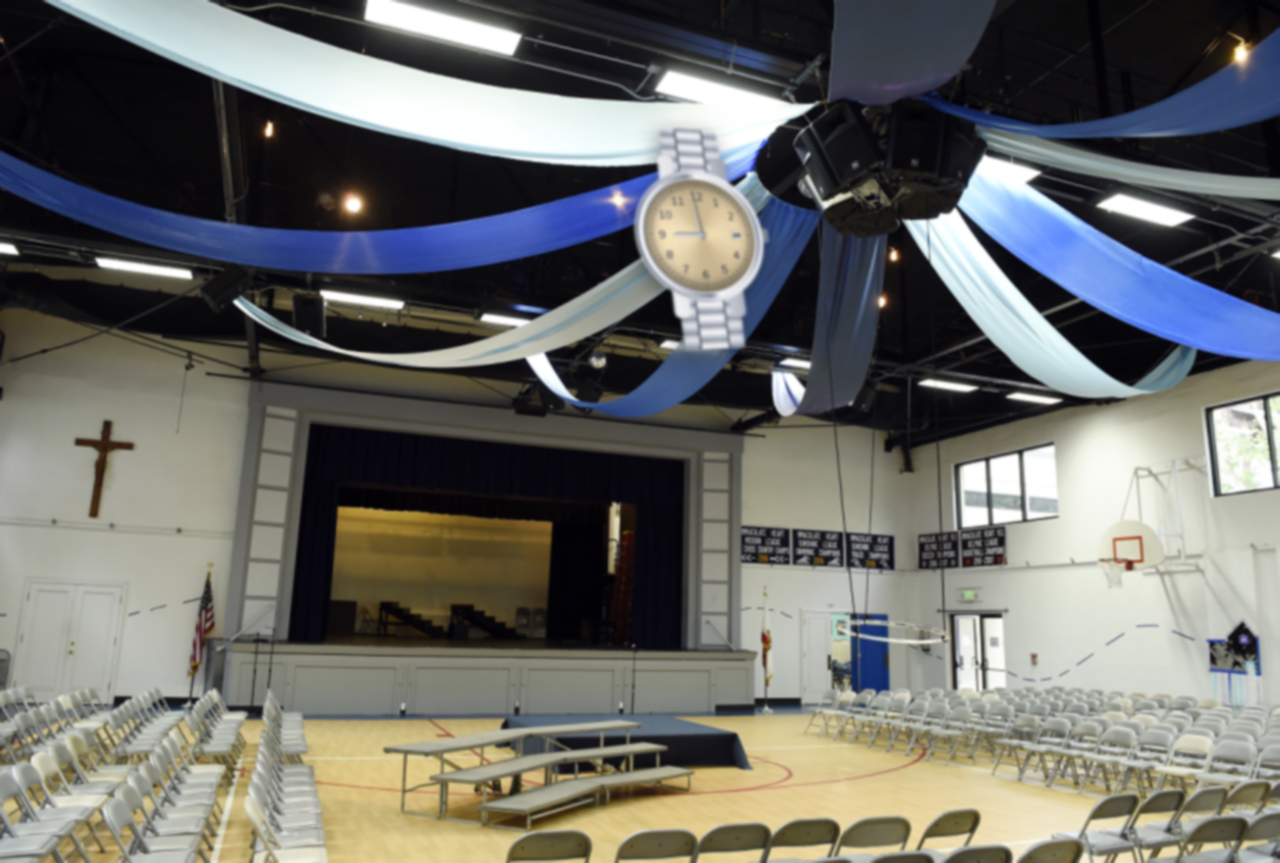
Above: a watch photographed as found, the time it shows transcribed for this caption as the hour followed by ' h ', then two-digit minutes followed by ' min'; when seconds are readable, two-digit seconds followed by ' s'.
8 h 59 min
